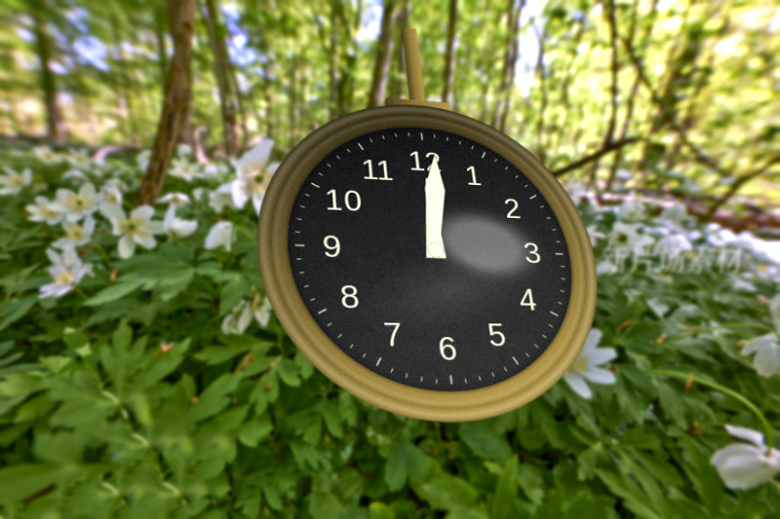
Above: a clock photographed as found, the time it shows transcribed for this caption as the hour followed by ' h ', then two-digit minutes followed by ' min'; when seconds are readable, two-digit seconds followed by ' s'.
12 h 01 min
